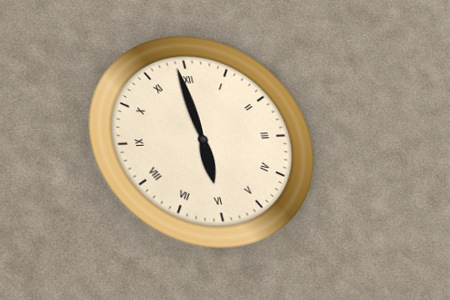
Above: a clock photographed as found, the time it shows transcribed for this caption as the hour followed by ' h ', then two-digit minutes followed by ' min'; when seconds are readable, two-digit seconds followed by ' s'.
5 h 59 min
